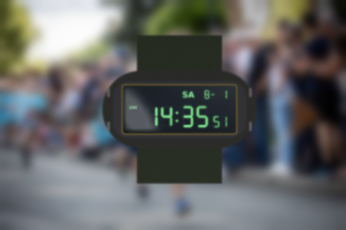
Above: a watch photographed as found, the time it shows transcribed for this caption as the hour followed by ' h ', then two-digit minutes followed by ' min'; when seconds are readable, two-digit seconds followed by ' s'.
14 h 35 min 51 s
